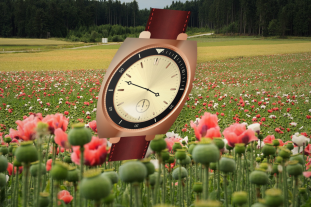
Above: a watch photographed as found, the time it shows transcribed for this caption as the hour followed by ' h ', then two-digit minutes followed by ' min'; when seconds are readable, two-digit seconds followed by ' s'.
3 h 48 min
